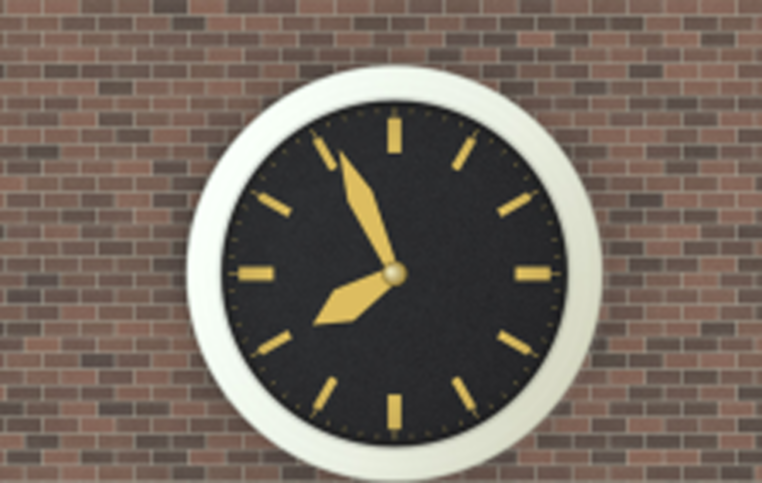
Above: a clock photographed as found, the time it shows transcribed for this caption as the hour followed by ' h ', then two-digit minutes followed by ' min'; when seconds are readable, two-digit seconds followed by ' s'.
7 h 56 min
